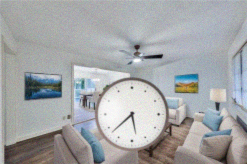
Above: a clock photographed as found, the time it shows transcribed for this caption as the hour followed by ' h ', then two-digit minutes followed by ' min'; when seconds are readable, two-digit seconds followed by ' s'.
5 h 38 min
